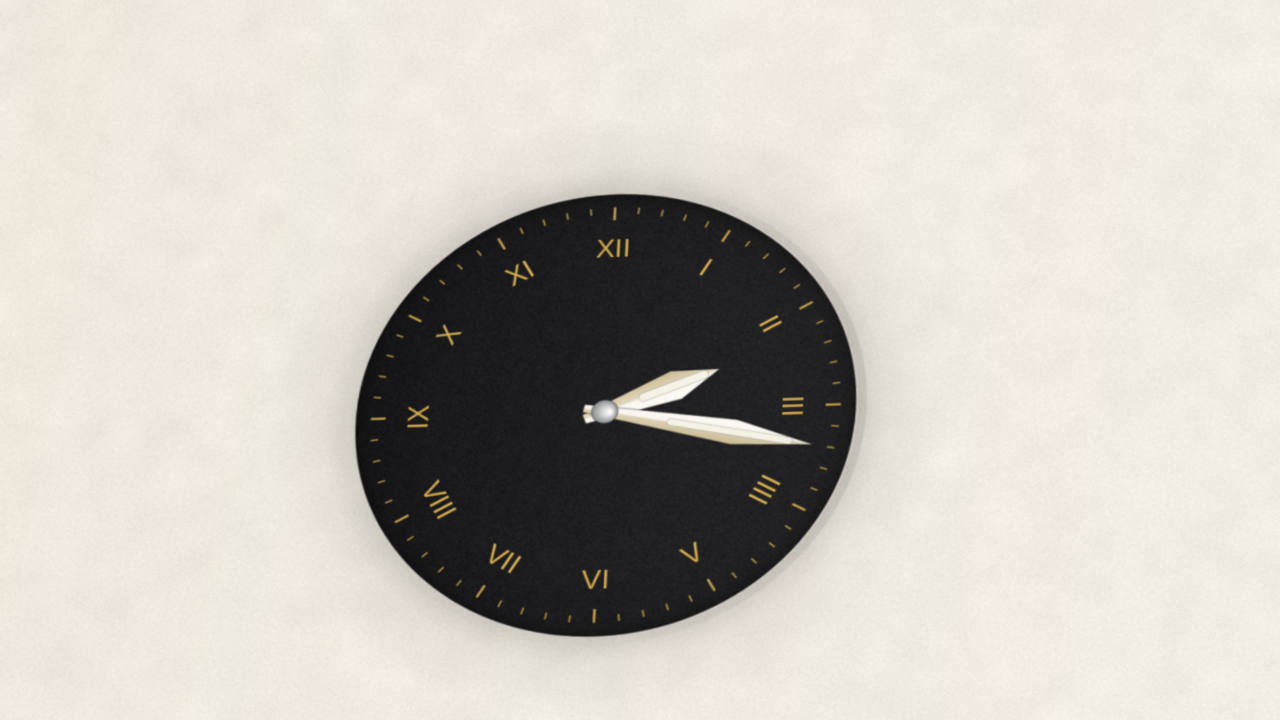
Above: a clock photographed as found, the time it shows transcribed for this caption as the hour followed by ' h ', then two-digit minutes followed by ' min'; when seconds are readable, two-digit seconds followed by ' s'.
2 h 17 min
